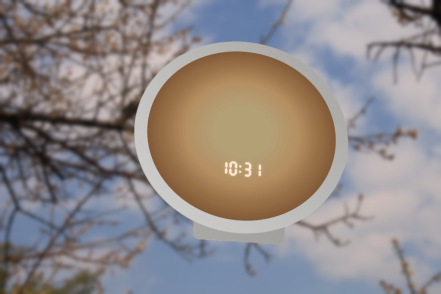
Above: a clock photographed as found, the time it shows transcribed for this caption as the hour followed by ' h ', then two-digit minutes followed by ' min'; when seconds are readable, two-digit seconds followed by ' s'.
10 h 31 min
